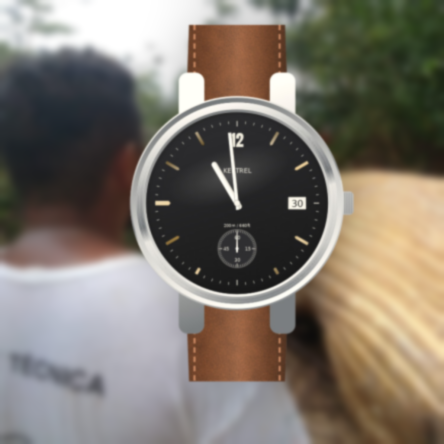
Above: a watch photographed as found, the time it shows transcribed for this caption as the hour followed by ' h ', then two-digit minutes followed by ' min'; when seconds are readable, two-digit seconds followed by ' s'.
10 h 59 min
